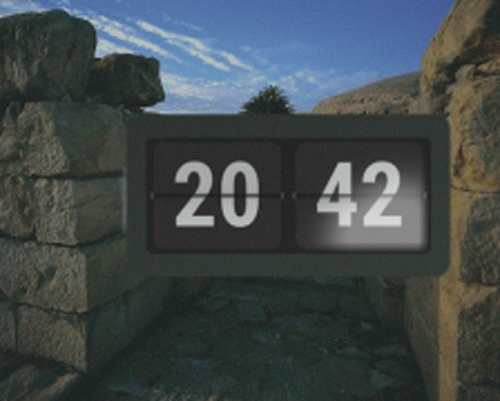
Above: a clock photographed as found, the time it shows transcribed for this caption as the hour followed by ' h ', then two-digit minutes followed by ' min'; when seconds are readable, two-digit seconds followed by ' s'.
20 h 42 min
